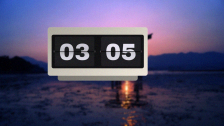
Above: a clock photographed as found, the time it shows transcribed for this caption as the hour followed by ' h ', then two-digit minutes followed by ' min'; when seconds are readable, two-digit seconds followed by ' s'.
3 h 05 min
